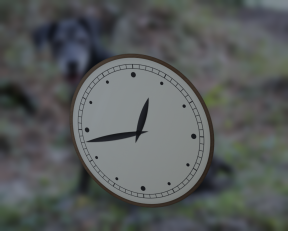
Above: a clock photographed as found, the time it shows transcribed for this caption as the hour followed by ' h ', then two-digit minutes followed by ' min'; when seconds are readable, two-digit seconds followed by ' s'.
12 h 43 min
